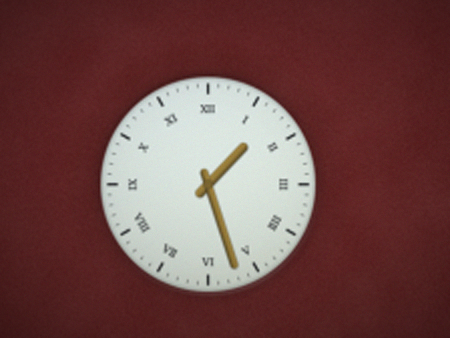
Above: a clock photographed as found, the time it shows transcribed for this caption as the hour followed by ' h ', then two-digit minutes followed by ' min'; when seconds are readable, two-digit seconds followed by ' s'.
1 h 27 min
